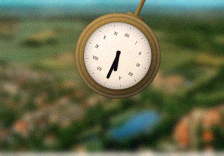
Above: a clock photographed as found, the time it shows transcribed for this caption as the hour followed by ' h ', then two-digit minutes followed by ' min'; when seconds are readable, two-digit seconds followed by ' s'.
5 h 30 min
